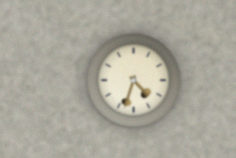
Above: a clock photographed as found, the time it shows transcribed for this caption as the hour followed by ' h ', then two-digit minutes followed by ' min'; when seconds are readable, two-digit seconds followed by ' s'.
4 h 33 min
